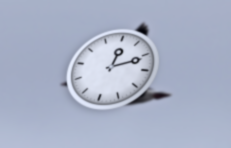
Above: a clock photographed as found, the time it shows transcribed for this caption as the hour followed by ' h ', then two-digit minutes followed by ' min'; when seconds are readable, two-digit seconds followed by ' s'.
12 h 11 min
